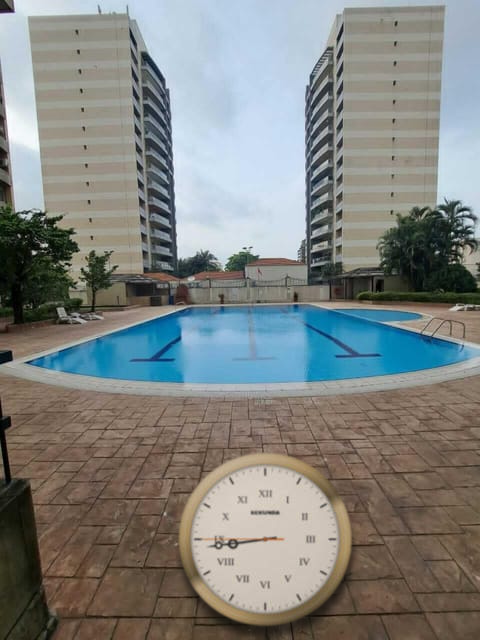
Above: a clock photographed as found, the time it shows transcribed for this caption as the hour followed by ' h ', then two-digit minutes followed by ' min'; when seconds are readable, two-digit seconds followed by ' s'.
8 h 43 min 45 s
